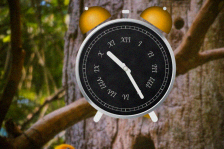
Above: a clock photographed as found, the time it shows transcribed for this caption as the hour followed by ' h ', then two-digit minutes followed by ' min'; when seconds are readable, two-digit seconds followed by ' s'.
10 h 25 min
